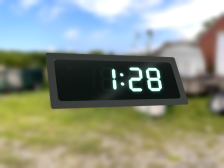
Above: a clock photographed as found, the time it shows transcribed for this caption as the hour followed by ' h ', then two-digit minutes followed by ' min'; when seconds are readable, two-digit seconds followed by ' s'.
1 h 28 min
